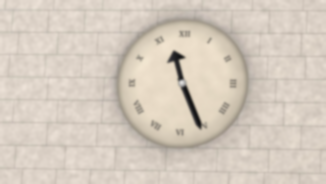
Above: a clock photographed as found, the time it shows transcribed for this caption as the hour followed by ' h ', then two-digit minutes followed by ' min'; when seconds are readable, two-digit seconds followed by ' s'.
11 h 26 min
